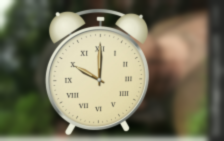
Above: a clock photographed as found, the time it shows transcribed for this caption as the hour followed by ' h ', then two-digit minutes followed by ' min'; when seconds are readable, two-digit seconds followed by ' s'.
10 h 00 min
